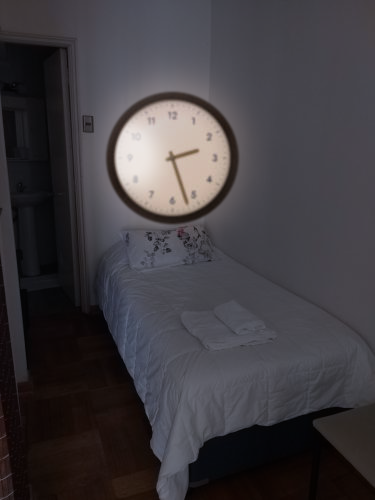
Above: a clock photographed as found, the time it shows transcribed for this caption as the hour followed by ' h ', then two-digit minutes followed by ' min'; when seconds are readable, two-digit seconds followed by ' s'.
2 h 27 min
